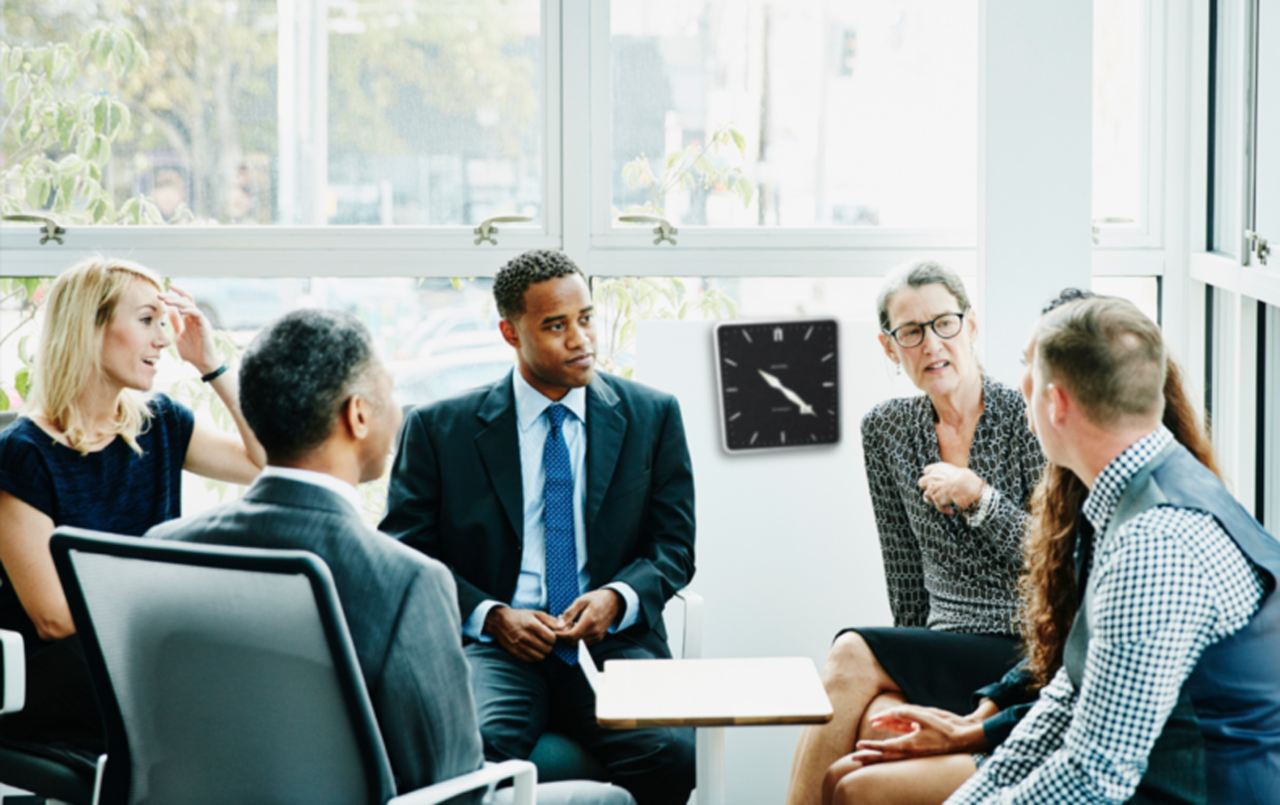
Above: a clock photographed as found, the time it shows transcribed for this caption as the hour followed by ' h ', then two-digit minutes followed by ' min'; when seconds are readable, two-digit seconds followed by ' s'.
10 h 22 min
